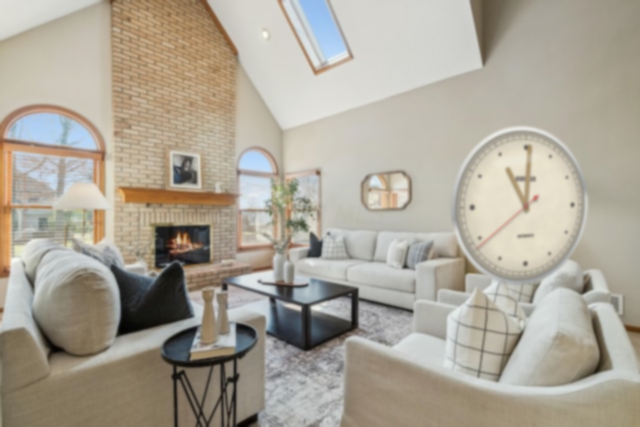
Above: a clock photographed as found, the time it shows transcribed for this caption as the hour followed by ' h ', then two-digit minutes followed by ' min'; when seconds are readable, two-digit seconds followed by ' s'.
11 h 00 min 39 s
